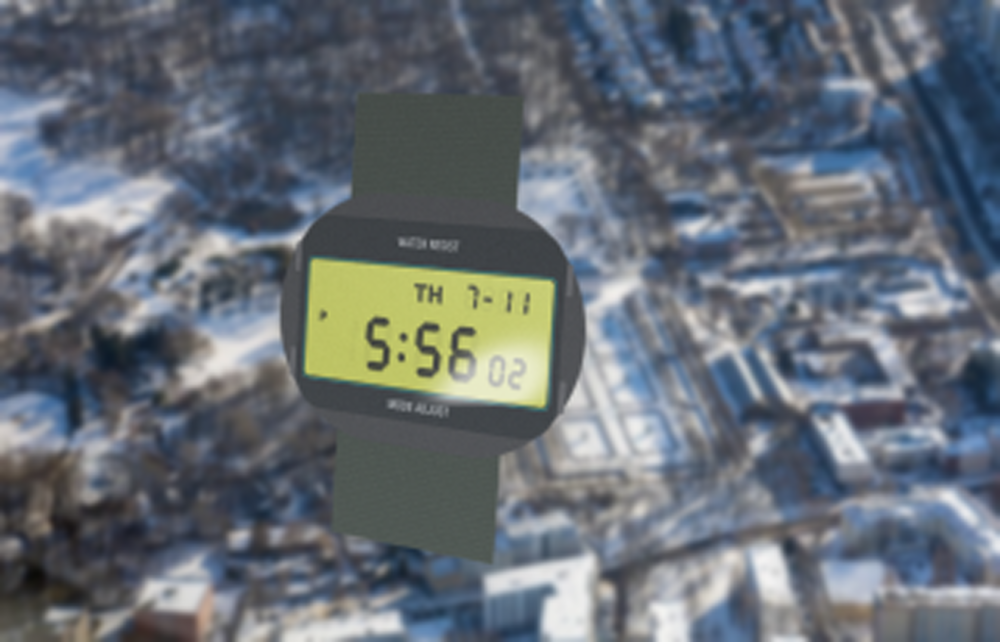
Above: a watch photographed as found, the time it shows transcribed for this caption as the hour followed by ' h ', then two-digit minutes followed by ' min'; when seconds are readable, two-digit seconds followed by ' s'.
5 h 56 min 02 s
